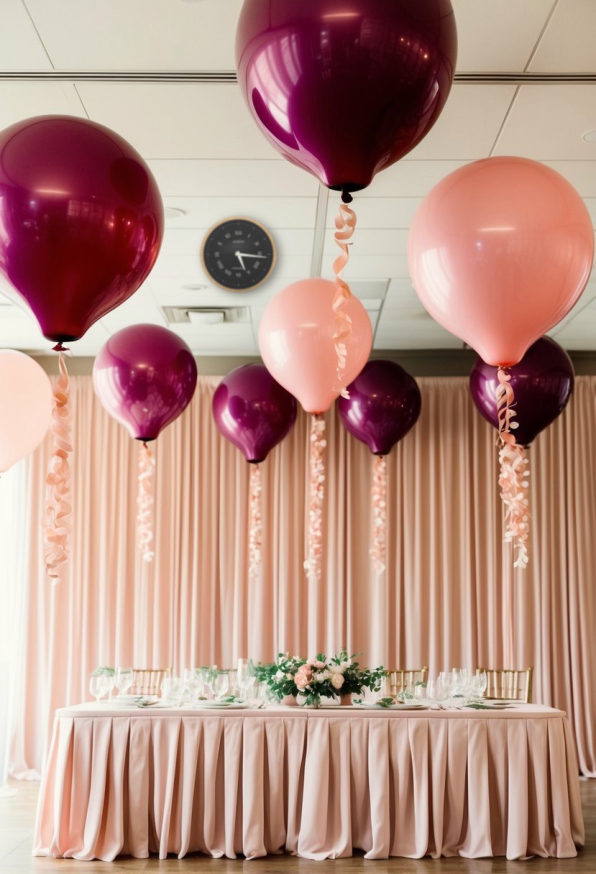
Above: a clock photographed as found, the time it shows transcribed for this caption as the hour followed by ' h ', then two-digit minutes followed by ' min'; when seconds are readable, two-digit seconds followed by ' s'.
5 h 16 min
